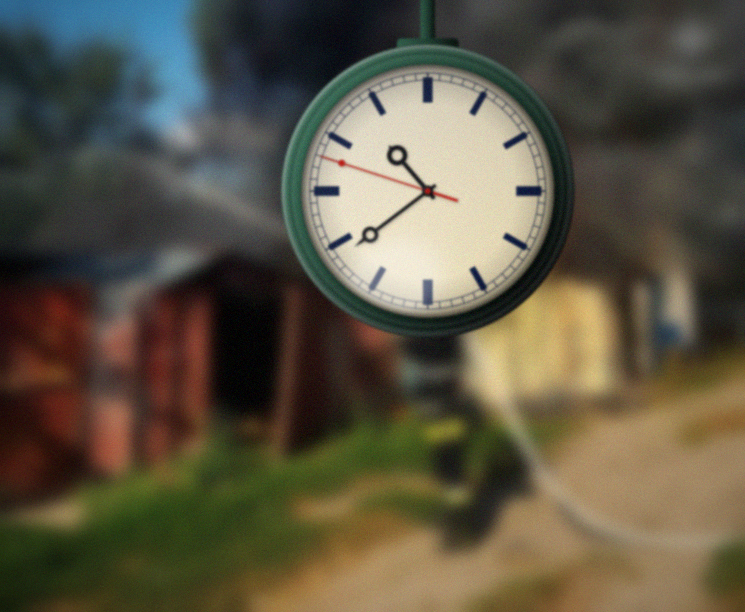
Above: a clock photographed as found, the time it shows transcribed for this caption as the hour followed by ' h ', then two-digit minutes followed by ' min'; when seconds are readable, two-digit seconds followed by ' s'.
10 h 38 min 48 s
